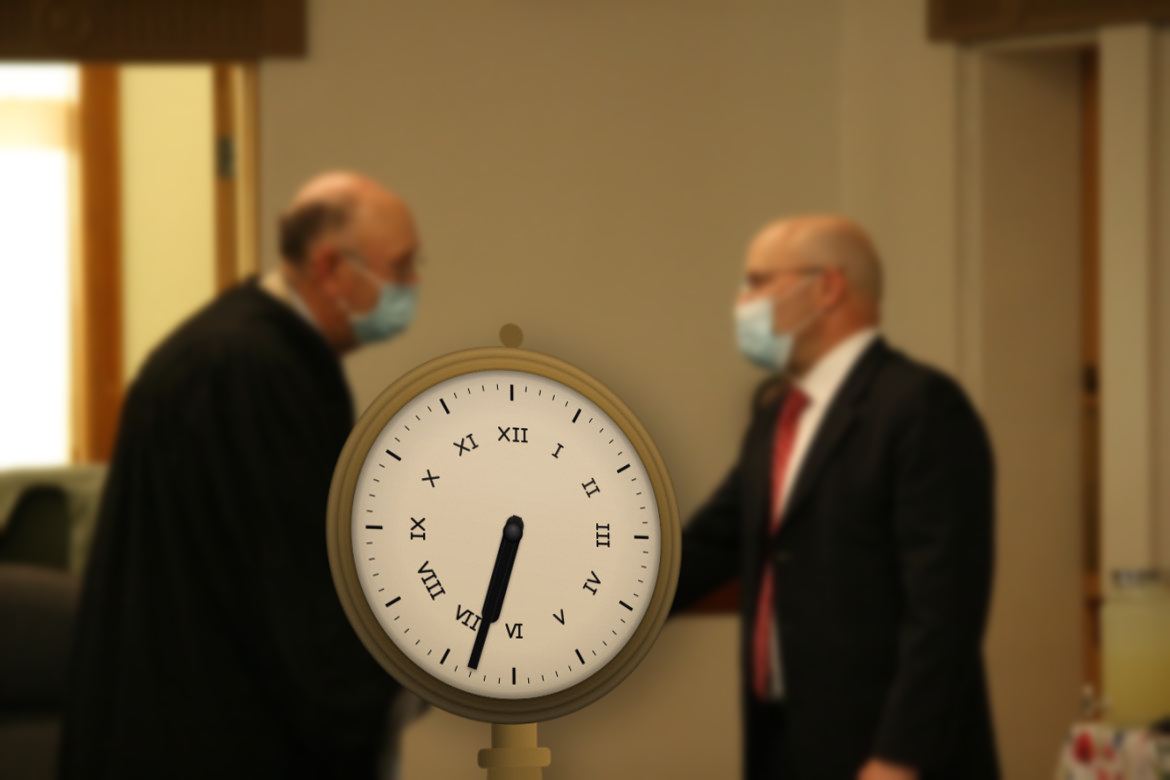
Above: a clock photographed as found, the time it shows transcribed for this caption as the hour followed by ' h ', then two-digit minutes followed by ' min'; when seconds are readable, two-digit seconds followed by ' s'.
6 h 33 min
